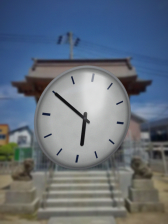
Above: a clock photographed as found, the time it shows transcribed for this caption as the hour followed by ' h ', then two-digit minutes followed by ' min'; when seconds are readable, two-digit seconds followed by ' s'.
5 h 50 min
